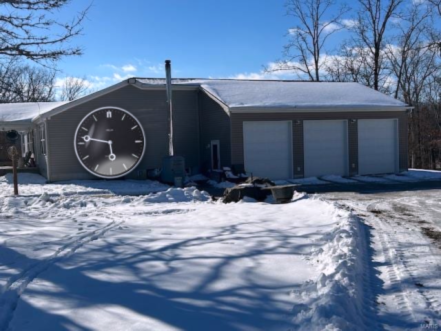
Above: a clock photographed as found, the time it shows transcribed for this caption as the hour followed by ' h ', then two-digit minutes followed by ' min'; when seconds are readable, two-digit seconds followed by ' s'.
5 h 47 min
